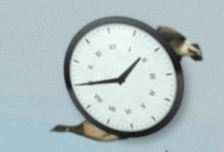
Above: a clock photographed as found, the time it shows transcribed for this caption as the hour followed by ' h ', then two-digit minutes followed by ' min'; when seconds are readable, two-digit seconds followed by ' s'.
1 h 45 min
